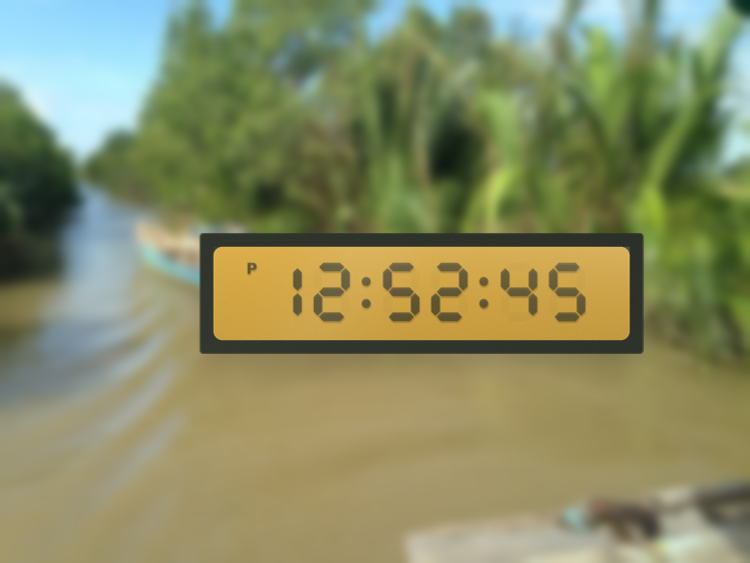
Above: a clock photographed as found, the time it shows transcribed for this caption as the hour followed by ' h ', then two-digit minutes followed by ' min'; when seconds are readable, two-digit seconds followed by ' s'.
12 h 52 min 45 s
